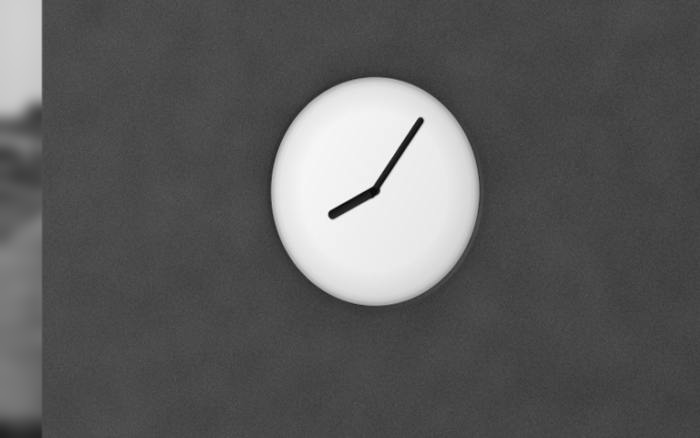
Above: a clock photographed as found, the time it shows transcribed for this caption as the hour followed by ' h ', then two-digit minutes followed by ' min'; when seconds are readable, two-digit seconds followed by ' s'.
8 h 06 min
